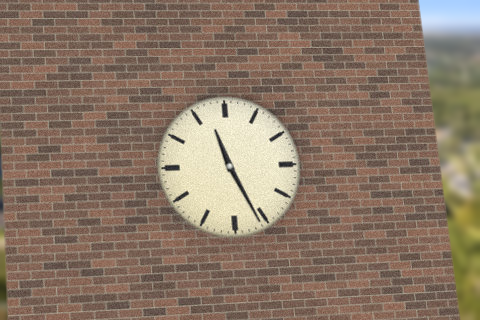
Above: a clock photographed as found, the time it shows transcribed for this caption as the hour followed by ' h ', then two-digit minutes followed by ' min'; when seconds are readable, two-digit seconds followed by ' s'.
11 h 26 min
